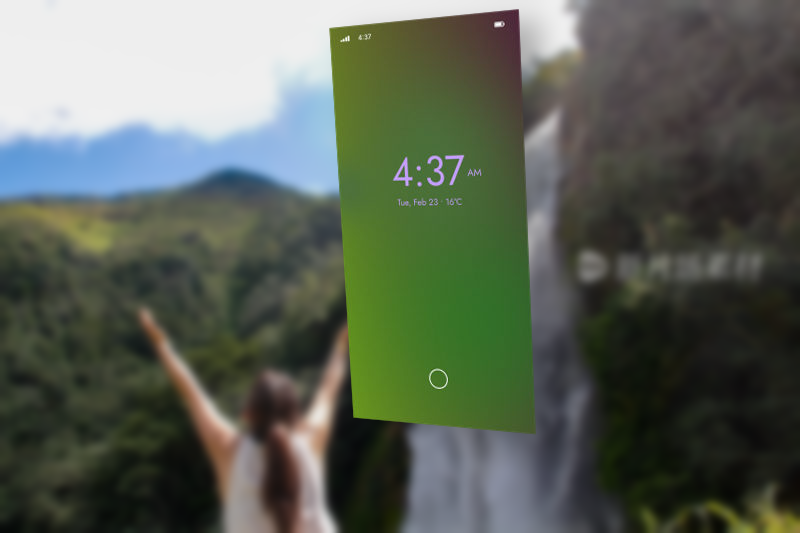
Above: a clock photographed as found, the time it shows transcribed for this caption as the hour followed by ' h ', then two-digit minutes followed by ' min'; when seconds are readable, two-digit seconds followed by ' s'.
4 h 37 min
